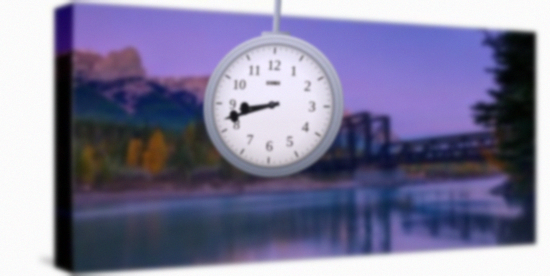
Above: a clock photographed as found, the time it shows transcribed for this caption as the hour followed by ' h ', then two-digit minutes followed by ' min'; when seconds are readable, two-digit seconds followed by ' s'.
8 h 42 min
